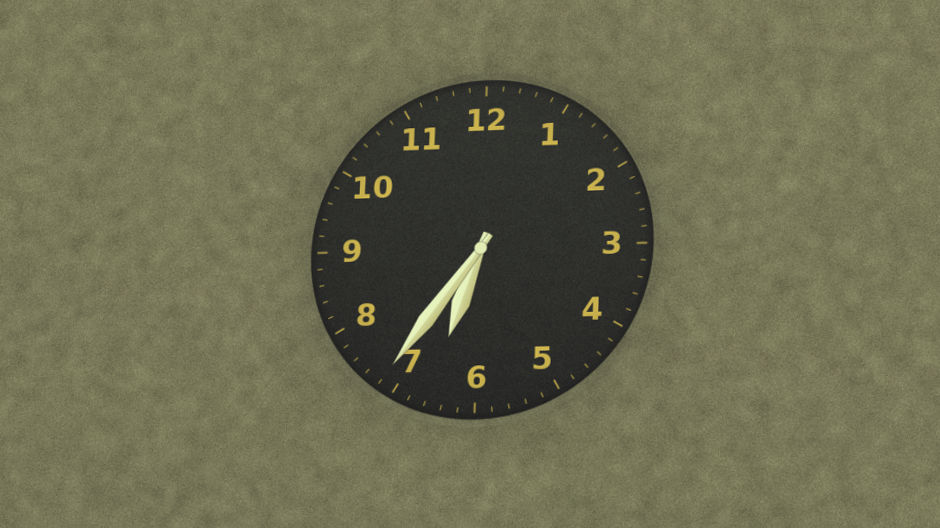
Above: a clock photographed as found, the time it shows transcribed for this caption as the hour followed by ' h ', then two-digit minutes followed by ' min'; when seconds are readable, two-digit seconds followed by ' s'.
6 h 36 min
